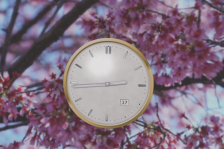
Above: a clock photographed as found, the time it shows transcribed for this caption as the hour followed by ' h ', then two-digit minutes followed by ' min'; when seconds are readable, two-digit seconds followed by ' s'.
2 h 44 min
